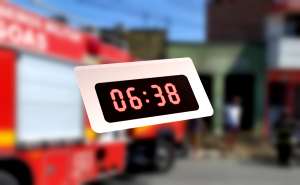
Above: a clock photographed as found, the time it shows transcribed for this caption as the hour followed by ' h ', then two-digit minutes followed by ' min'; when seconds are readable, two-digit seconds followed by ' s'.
6 h 38 min
